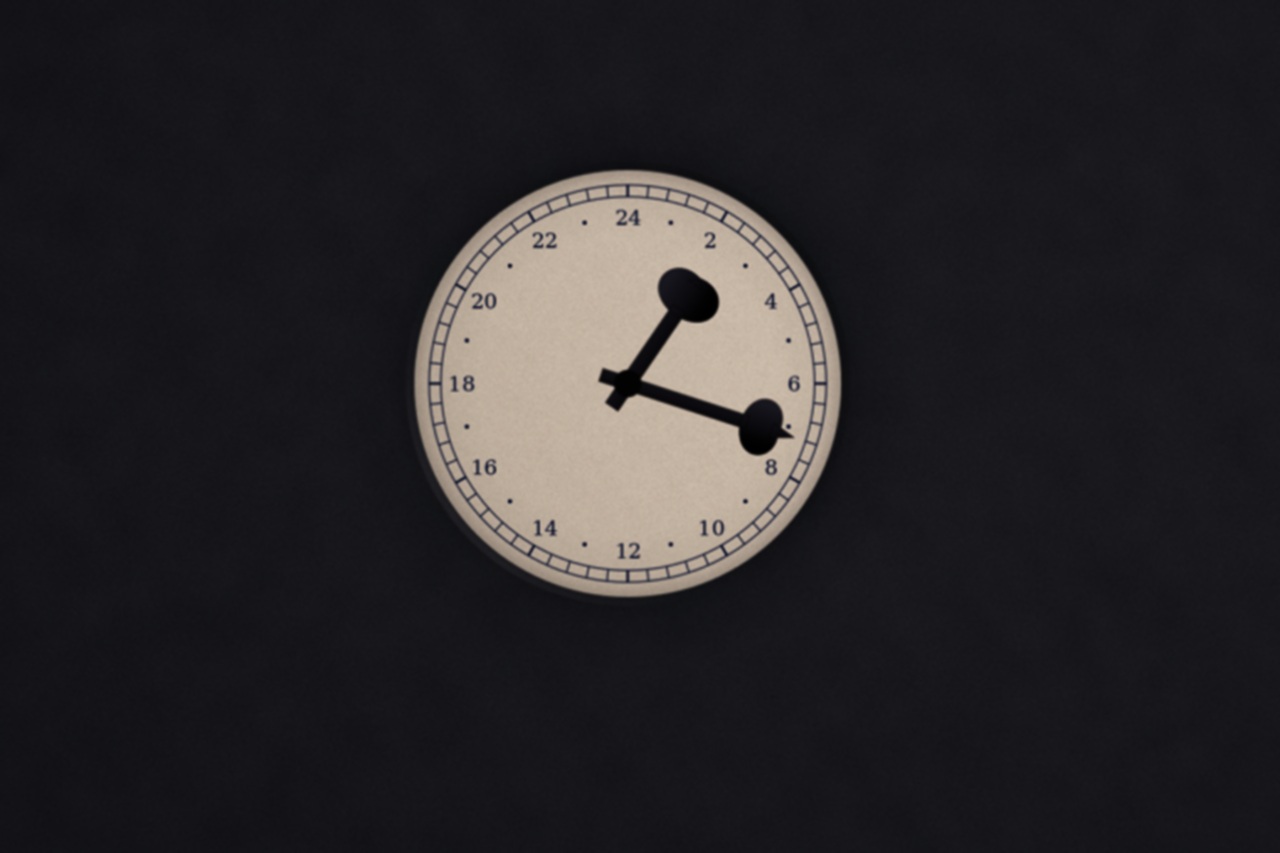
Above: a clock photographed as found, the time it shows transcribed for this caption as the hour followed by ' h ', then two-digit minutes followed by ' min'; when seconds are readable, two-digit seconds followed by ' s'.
2 h 18 min
